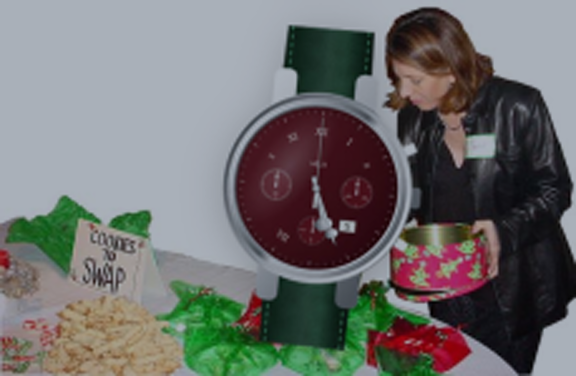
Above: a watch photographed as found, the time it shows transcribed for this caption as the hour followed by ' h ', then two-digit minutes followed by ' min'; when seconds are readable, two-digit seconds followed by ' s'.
5 h 26 min
